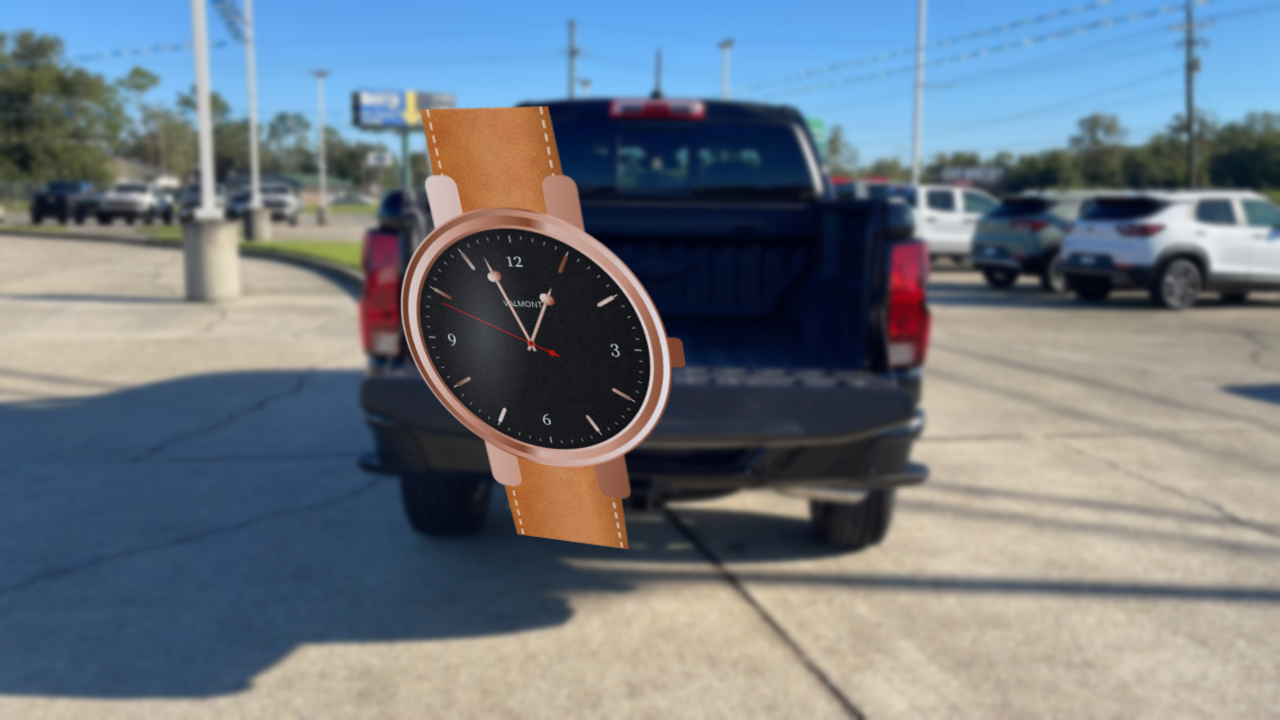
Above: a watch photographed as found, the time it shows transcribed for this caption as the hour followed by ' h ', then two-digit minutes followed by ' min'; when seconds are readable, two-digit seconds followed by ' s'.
12 h 56 min 49 s
